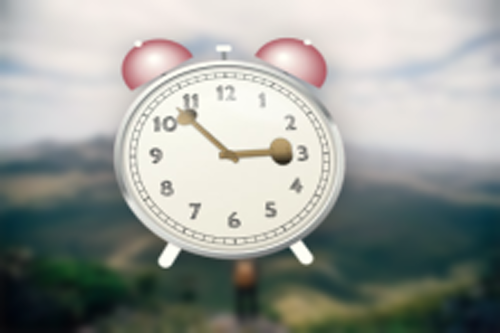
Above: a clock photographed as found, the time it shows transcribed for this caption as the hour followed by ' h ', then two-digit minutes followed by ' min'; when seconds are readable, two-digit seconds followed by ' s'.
2 h 53 min
